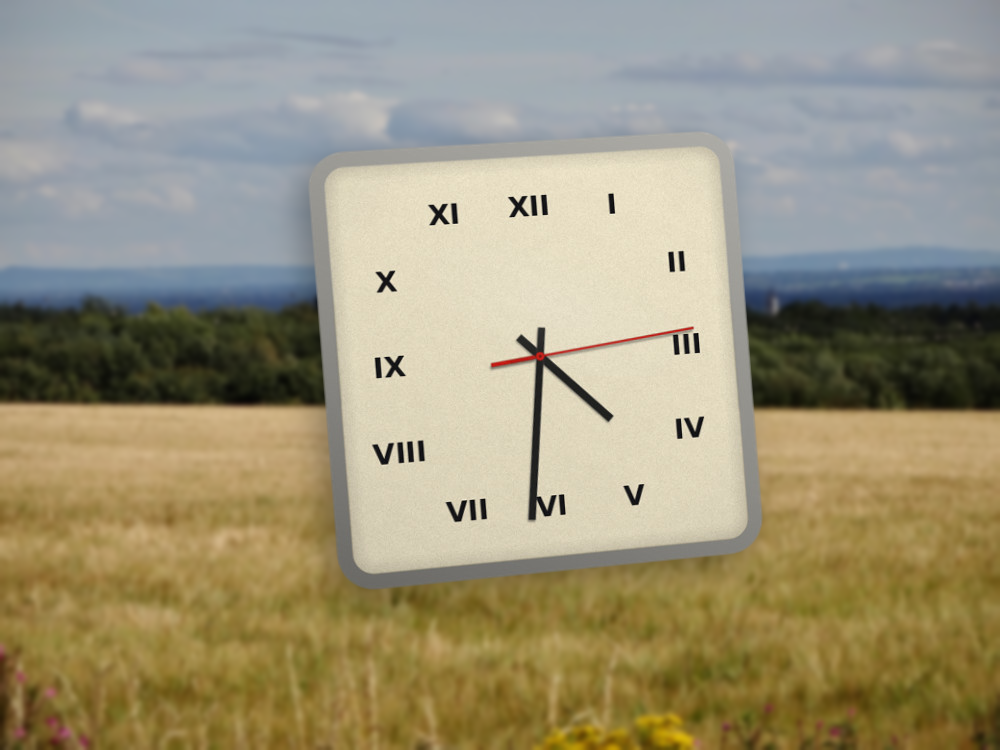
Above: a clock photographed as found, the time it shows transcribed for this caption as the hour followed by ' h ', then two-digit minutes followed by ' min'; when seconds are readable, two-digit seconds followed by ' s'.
4 h 31 min 14 s
